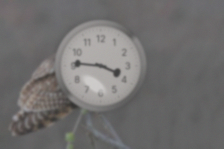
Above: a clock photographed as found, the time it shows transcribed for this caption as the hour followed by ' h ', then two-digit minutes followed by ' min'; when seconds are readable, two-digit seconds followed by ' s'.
3 h 46 min
